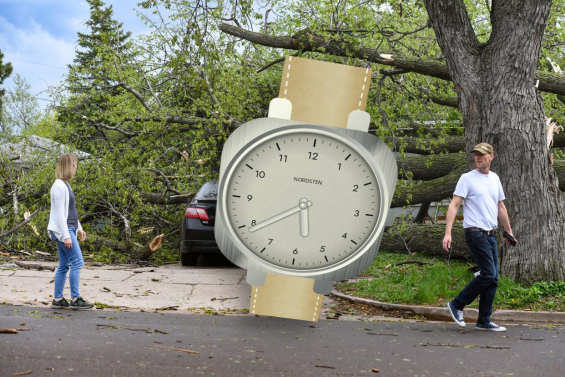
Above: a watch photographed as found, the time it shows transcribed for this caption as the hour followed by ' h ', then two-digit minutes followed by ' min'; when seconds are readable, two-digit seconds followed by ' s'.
5 h 39 min
